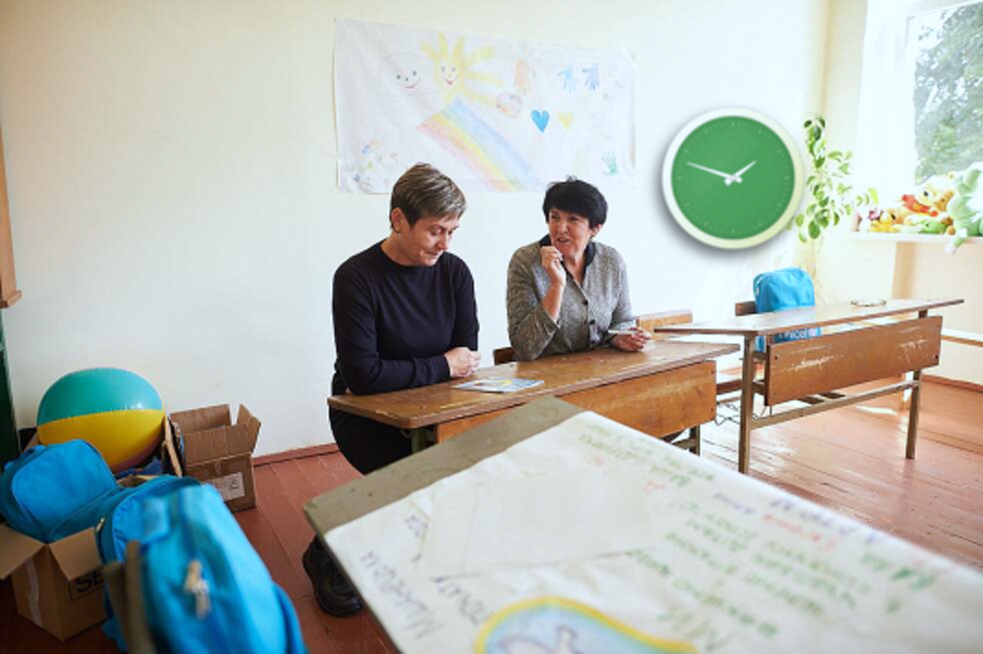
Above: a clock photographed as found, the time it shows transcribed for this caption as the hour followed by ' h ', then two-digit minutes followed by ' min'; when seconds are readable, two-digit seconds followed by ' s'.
1 h 48 min
